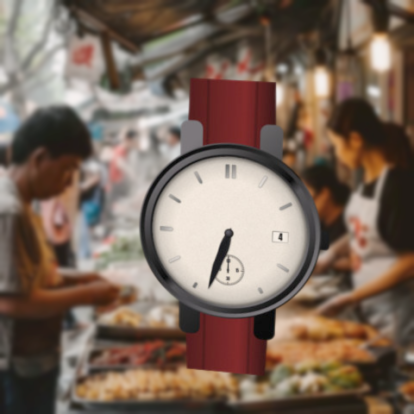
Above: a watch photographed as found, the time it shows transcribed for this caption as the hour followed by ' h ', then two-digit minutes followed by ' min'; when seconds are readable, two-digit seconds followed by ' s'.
6 h 33 min
